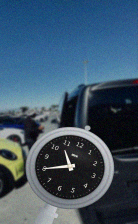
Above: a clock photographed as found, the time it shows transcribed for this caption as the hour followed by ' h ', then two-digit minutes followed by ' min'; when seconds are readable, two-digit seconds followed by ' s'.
10 h 40 min
